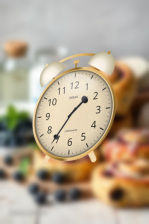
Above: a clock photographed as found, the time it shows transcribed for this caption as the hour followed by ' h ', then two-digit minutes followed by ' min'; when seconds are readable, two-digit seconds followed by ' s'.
1 h 36 min
